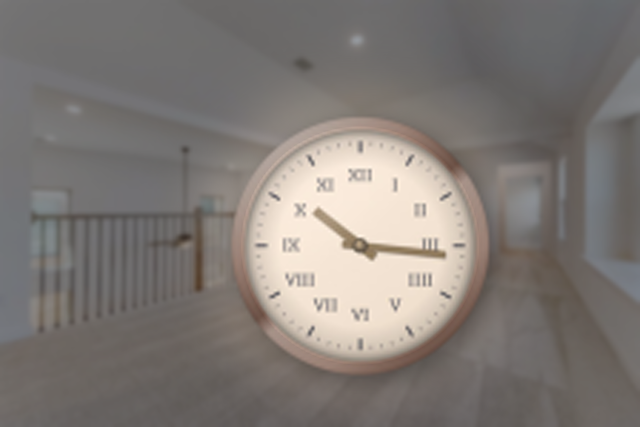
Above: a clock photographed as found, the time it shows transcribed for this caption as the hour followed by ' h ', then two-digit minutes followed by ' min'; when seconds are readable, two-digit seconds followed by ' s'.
10 h 16 min
